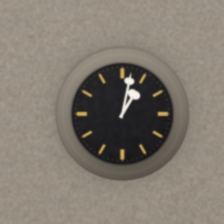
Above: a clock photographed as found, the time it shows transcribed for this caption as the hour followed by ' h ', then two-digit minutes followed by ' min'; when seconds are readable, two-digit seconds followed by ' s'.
1 h 02 min
